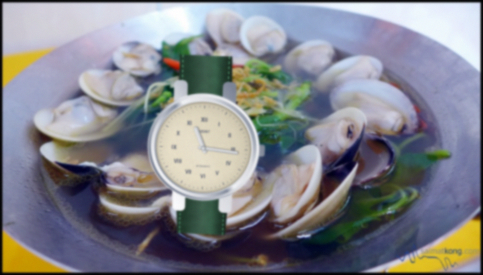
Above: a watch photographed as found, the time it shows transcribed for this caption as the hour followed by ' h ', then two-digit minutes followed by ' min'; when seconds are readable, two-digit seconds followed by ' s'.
11 h 16 min
